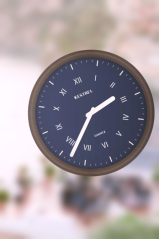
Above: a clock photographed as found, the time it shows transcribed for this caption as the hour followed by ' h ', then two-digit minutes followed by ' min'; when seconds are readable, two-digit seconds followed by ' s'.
2 h 38 min
